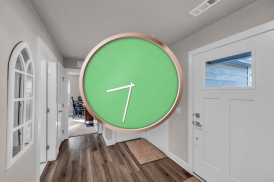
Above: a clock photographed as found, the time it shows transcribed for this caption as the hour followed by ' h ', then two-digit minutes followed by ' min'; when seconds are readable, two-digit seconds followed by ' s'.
8 h 32 min
